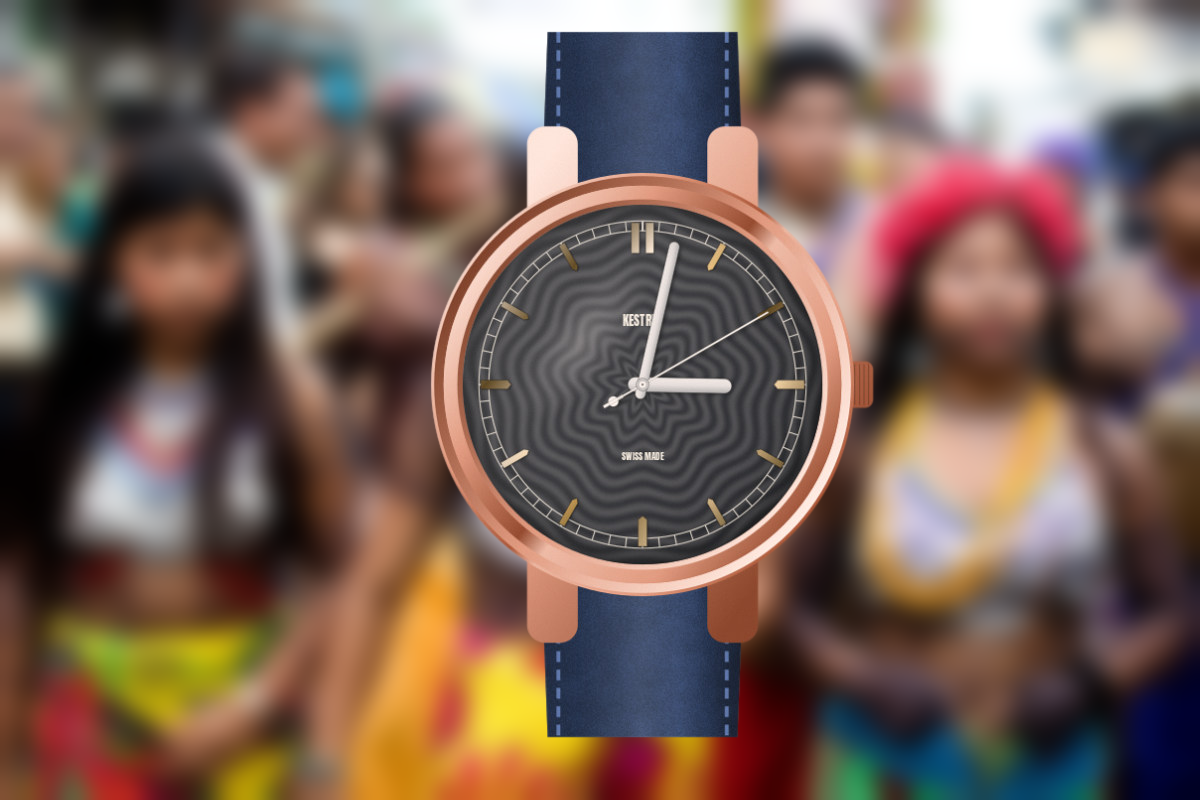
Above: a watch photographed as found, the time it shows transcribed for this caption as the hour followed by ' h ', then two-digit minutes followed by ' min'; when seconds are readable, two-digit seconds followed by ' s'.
3 h 02 min 10 s
